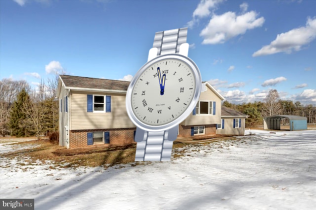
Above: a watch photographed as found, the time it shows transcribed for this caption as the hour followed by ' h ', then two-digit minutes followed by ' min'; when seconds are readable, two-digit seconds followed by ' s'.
11 h 57 min
